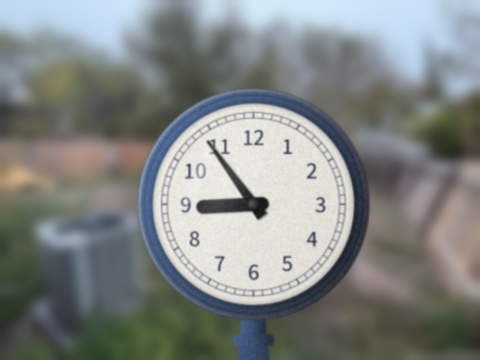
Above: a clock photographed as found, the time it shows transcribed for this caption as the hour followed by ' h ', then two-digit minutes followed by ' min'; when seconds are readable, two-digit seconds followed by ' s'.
8 h 54 min
